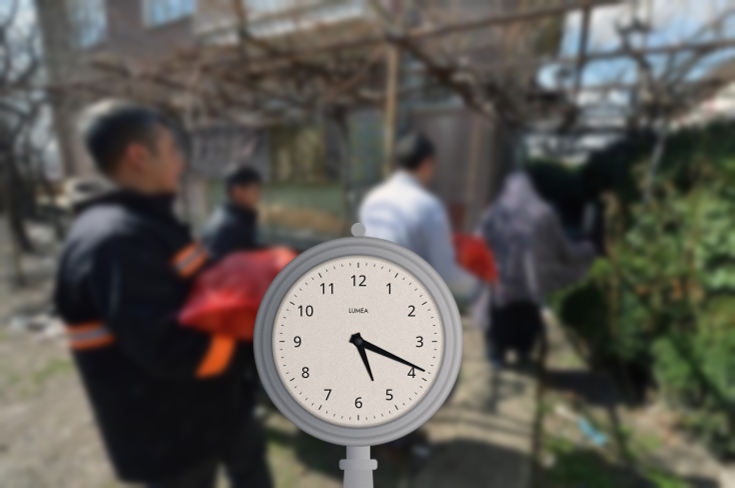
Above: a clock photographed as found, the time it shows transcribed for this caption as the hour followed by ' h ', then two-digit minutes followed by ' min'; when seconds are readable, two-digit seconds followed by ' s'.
5 h 19 min
